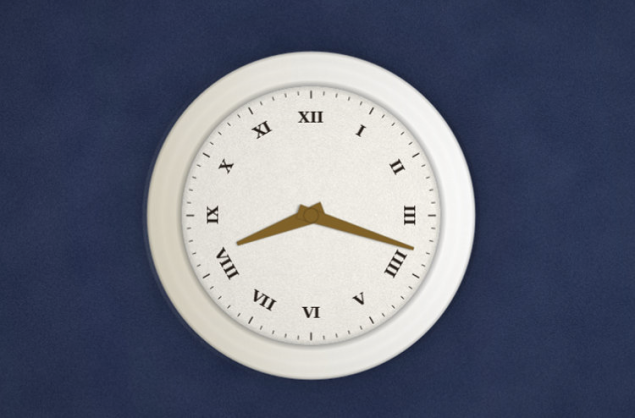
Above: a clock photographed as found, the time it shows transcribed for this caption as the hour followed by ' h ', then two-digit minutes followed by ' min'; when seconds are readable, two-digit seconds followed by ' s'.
8 h 18 min
